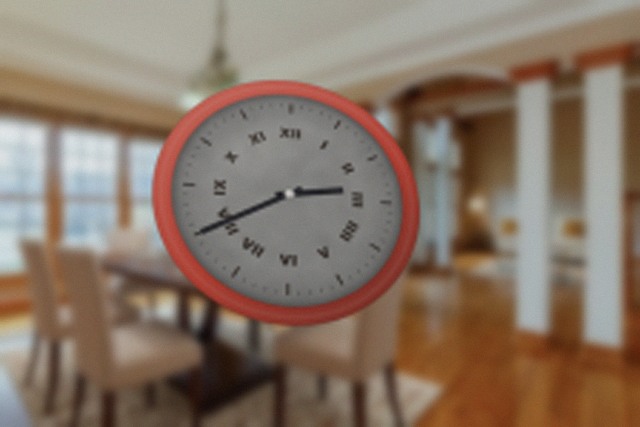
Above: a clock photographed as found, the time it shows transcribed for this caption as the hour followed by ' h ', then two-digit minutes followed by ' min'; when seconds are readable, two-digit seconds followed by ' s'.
2 h 40 min
